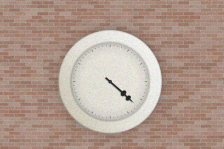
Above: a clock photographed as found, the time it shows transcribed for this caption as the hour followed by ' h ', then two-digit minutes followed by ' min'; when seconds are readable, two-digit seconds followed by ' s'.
4 h 22 min
